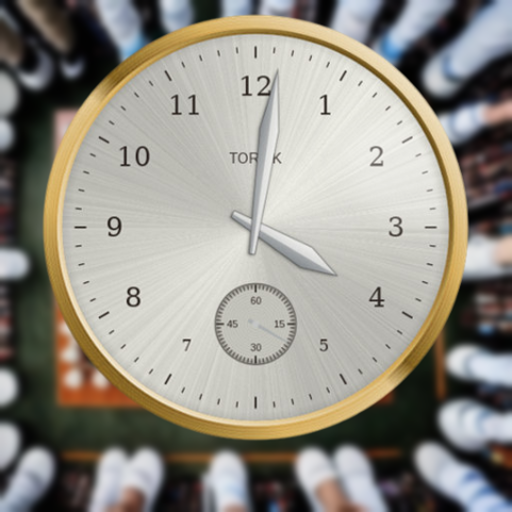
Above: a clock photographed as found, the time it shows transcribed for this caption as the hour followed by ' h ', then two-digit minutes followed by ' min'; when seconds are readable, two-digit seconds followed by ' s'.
4 h 01 min 20 s
